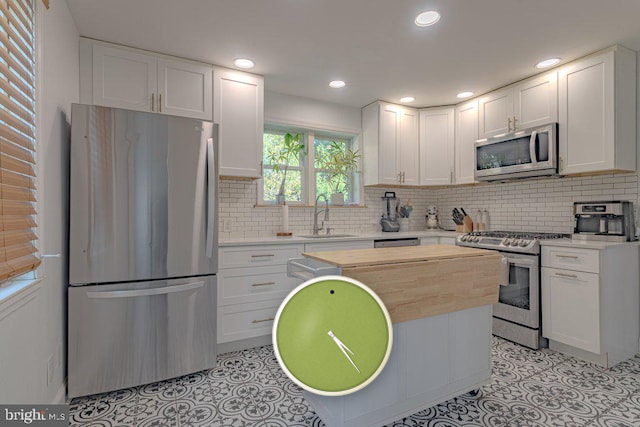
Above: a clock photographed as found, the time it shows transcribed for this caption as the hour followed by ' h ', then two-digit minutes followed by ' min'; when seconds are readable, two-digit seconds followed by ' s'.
4 h 24 min
